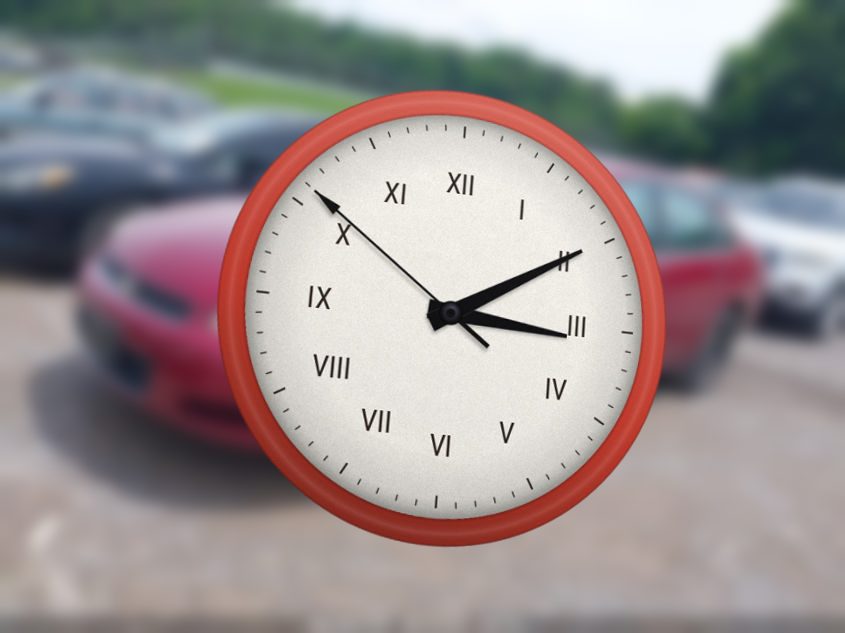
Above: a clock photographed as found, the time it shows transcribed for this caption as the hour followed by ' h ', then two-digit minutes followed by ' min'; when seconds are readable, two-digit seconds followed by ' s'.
3 h 09 min 51 s
